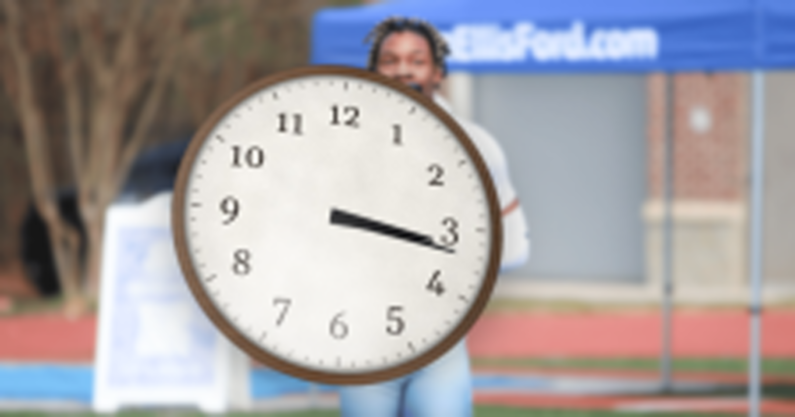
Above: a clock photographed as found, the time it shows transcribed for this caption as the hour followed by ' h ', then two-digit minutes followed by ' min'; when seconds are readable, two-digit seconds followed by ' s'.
3 h 17 min
